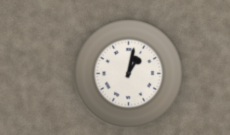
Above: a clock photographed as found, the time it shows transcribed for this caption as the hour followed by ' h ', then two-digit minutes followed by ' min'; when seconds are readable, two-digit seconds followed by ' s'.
1 h 02 min
